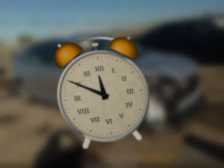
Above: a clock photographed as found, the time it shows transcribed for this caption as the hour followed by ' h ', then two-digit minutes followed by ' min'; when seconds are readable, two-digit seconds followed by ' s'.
11 h 50 min
